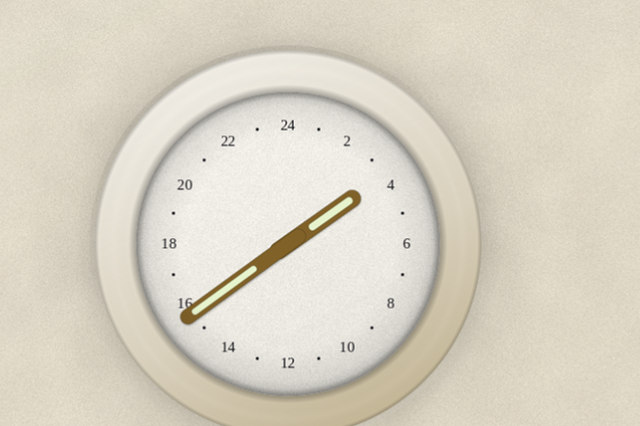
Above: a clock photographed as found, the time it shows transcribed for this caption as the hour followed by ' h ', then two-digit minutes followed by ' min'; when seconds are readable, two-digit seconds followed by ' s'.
3 h 39 min
